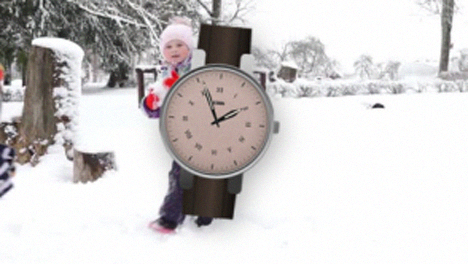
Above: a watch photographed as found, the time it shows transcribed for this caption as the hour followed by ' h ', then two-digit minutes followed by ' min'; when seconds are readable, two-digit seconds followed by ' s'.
1 h 56 min
